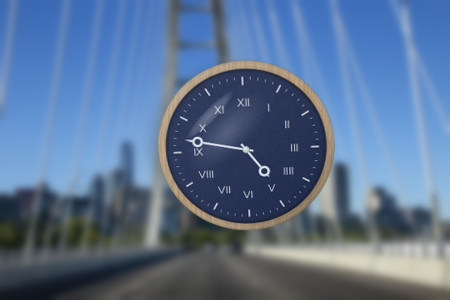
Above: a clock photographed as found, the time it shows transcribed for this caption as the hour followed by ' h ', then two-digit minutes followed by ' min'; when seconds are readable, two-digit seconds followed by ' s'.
4 h 47 min
